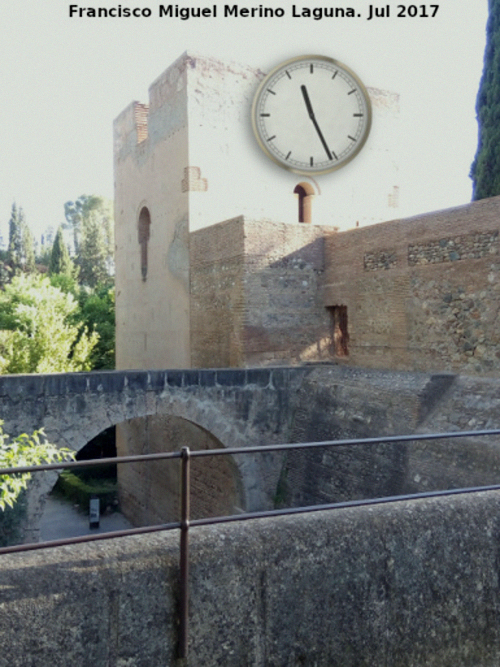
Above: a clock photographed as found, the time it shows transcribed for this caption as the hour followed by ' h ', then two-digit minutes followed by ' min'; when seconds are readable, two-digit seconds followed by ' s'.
11 h 26 min
